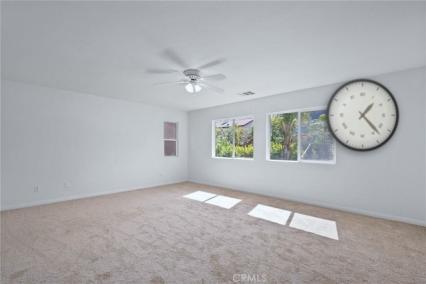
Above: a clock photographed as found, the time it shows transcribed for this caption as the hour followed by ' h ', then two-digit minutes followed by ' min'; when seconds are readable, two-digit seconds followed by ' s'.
1 h 23 min
